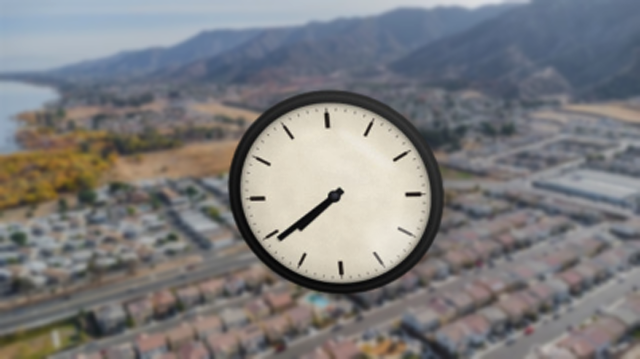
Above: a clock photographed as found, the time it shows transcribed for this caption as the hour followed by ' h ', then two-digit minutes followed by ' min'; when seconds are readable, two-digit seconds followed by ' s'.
7 h 39 min
